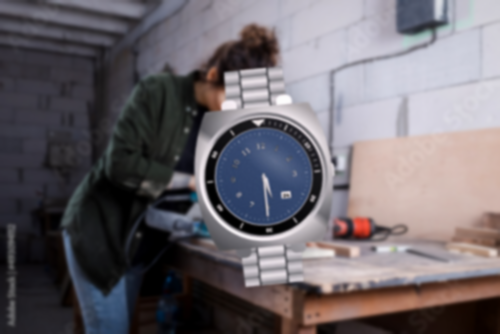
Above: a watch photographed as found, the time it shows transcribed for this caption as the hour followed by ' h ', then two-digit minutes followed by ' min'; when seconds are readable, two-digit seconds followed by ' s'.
5 h 30 min
